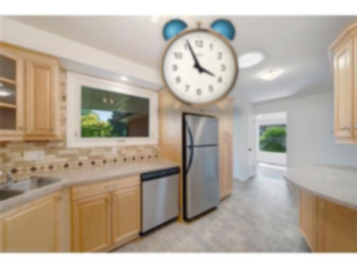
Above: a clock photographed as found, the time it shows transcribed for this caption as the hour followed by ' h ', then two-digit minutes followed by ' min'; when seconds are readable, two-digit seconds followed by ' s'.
3 h 56 min
